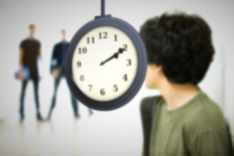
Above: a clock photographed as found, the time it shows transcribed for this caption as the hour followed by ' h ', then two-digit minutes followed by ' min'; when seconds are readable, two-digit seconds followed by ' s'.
2 h 10 min
